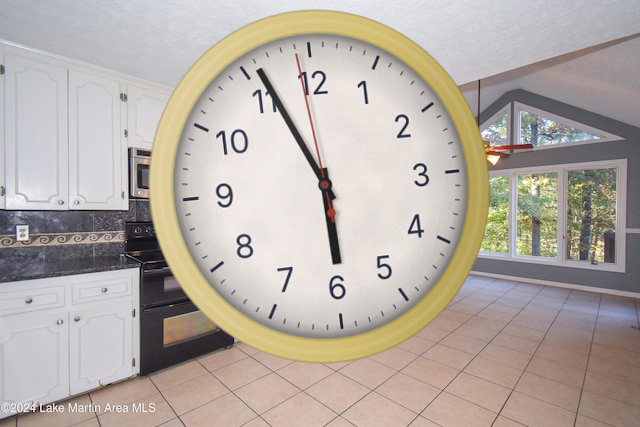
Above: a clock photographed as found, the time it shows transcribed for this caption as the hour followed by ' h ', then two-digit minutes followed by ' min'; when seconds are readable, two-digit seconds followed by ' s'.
5 h 55 min 59 s
